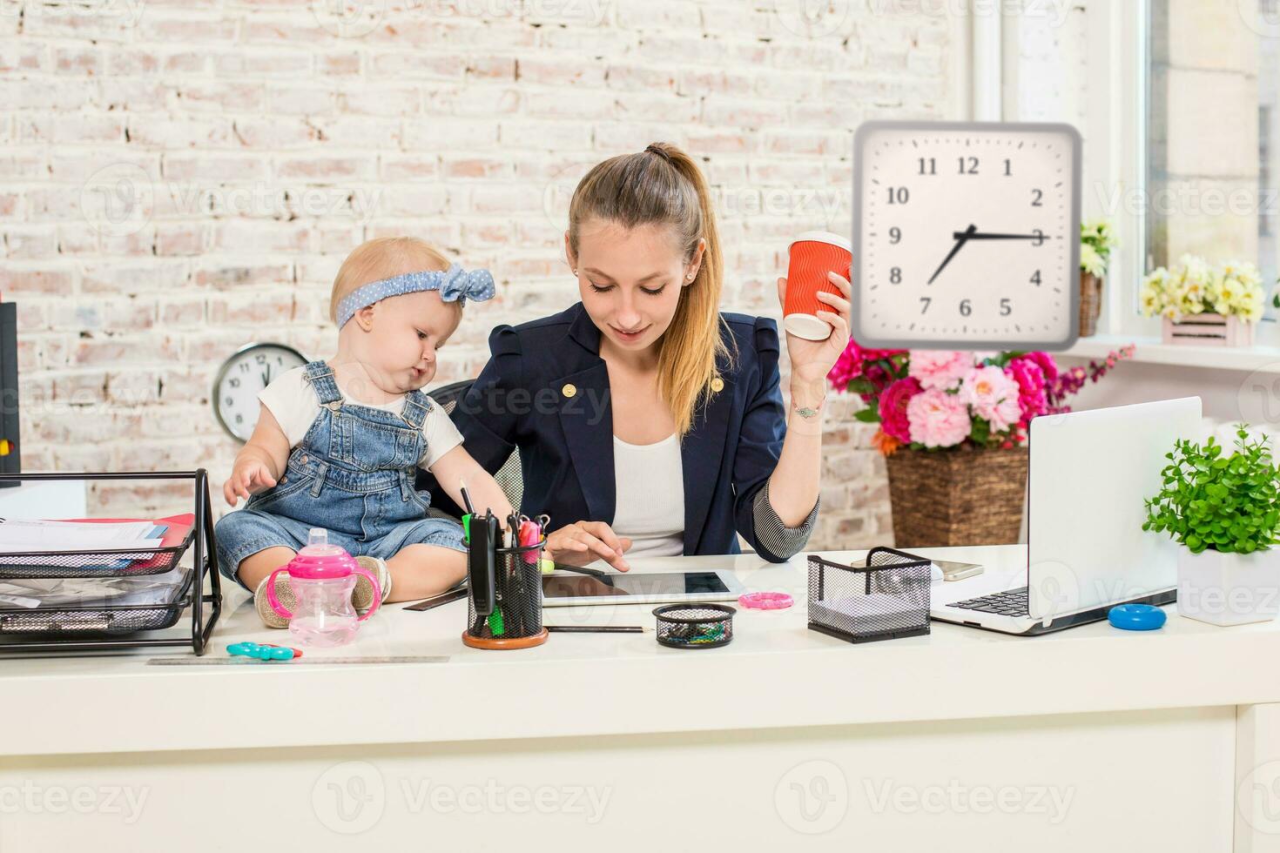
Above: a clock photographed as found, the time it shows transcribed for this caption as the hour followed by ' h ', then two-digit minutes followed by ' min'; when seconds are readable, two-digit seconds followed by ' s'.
7 h 15 min
